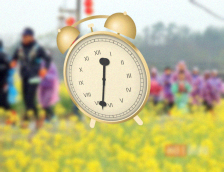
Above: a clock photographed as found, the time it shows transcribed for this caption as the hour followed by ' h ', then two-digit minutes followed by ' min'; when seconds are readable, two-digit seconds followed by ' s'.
12 h 33 min
